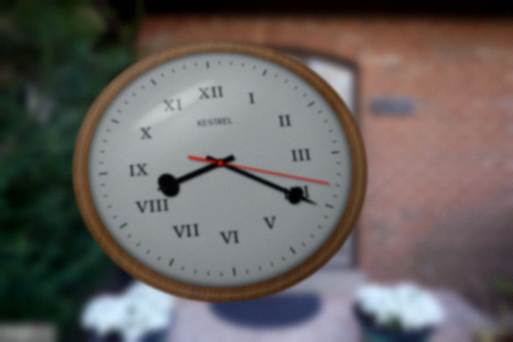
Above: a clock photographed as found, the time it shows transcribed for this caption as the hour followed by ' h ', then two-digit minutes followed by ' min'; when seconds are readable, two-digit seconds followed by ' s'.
8 h 20 min 18 s
